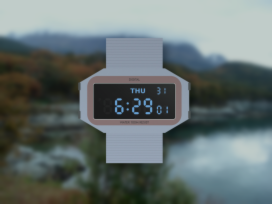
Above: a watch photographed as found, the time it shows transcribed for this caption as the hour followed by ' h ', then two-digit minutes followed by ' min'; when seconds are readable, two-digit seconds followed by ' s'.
6 h 29 min 01 s
